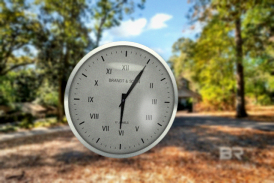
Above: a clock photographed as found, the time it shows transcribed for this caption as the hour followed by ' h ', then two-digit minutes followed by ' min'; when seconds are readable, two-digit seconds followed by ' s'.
6 h 05 min
